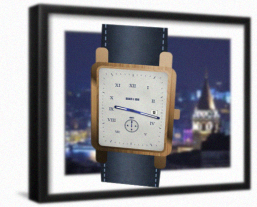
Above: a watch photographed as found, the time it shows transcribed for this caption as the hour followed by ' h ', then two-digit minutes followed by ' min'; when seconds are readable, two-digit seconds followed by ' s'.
9 h 17 min
